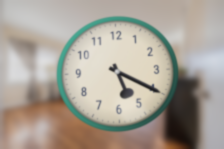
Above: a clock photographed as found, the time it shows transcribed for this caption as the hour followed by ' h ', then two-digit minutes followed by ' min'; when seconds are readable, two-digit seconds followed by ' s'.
5 h 20 min
